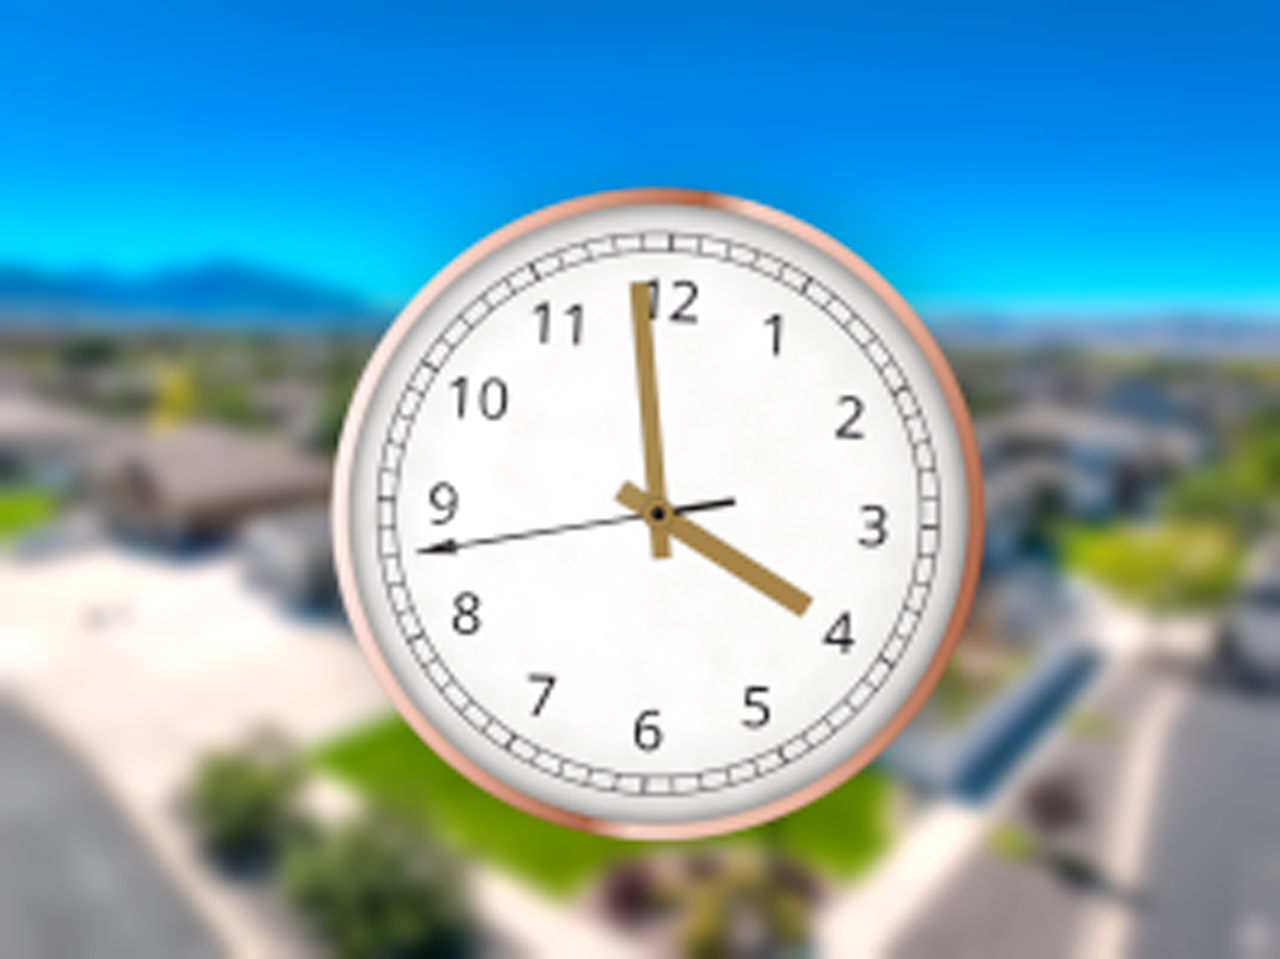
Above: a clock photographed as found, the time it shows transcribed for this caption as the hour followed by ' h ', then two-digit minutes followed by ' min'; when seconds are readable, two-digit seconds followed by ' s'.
3 h 58 min 43 s
